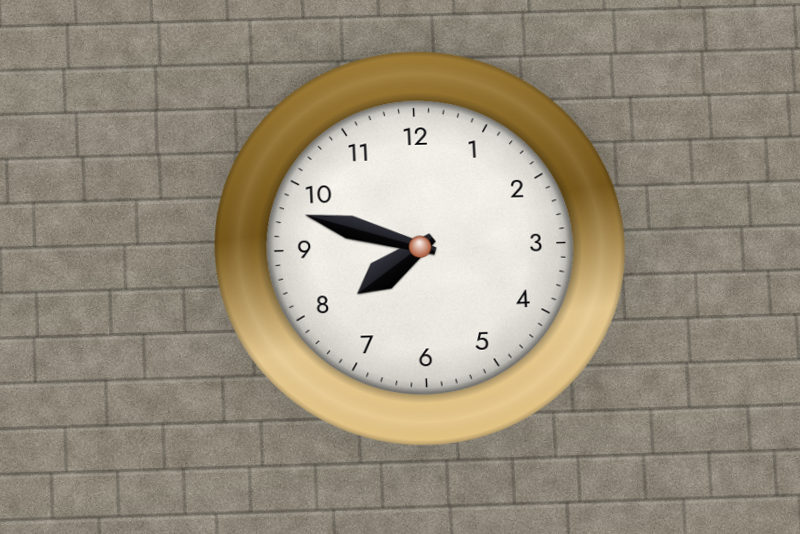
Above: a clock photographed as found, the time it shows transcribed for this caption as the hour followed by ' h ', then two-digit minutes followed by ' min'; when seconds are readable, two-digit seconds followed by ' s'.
7 h 48 min
